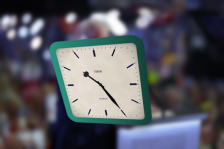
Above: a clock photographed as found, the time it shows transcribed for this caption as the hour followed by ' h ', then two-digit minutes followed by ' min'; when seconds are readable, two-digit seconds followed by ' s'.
10 h 25 min
